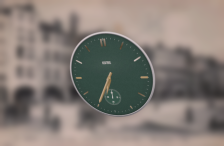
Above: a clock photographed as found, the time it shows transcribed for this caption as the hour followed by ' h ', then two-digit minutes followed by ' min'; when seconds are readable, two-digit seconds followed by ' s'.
6 h 35 min
